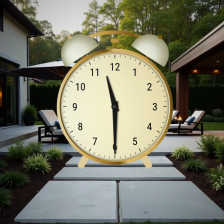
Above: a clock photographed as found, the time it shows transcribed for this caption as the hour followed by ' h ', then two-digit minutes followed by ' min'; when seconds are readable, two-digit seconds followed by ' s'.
11 h 30 min
